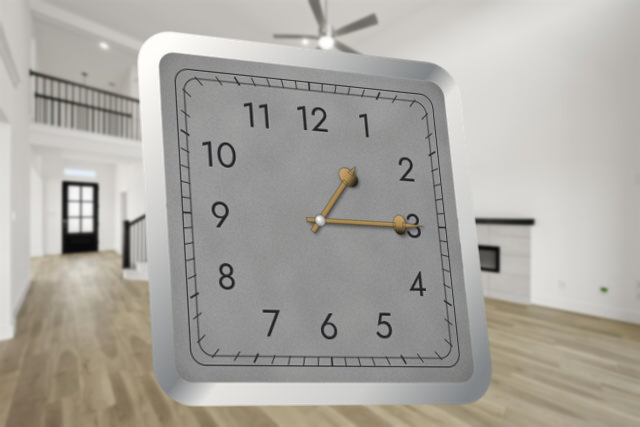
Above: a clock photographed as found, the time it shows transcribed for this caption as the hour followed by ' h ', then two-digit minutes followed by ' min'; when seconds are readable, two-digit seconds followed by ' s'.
1 h 15 min
